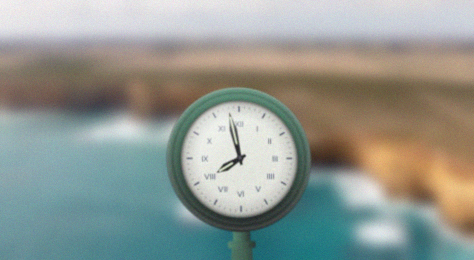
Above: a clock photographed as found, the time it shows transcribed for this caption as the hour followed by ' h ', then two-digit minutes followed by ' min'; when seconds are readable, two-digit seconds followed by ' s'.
7 h 58 min
